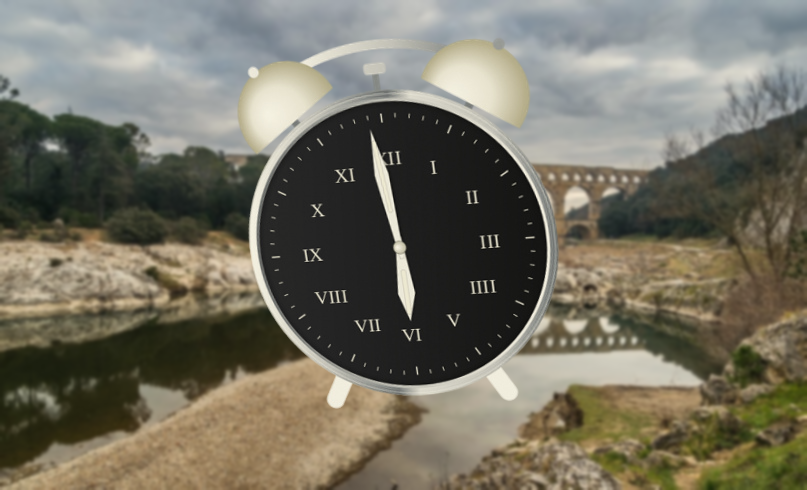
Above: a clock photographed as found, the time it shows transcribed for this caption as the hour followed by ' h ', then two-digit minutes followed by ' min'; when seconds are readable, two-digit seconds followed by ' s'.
5 h 59 min
